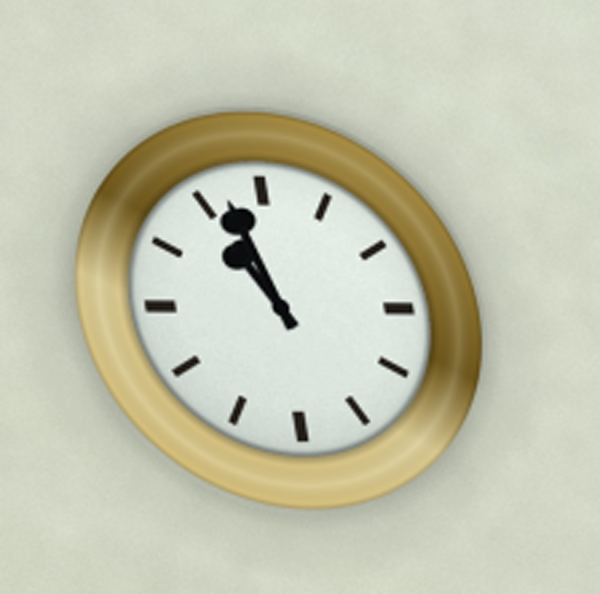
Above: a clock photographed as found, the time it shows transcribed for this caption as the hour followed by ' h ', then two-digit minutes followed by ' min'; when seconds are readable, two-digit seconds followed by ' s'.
10 h 57 min
